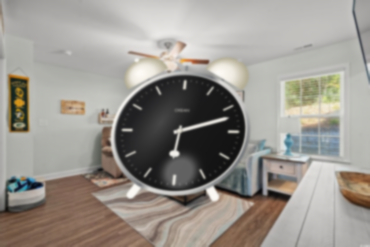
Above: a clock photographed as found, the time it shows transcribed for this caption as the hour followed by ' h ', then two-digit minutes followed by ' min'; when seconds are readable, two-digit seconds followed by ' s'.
6 h 12 min
